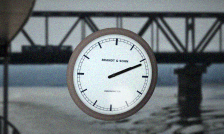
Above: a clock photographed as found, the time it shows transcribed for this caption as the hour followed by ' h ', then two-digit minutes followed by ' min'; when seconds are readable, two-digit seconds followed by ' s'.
2 h 11 min
